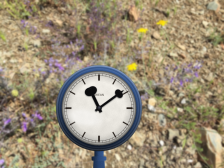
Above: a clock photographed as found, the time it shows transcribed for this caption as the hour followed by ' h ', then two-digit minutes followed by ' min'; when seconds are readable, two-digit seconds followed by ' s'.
11 h 09 min
